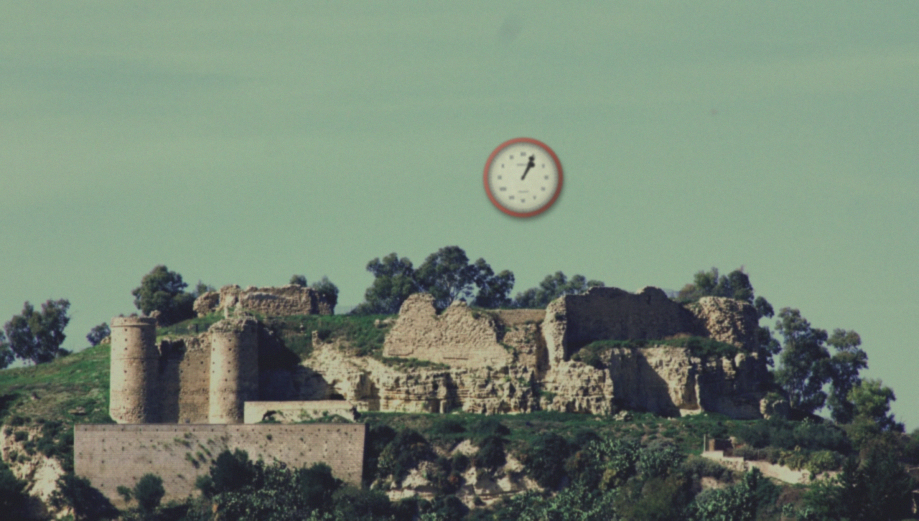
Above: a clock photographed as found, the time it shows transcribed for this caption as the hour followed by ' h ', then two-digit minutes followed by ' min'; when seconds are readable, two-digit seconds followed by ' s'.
1 h 04 min
